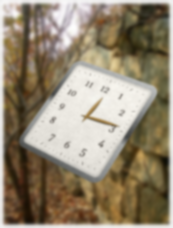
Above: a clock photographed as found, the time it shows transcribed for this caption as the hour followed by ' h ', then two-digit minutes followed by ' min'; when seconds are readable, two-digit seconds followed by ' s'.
12 h 14 min
